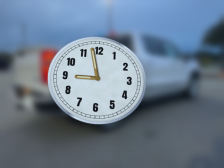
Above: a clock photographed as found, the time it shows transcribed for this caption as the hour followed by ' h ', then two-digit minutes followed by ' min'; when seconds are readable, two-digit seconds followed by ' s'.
8 h 58 min
